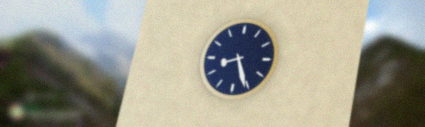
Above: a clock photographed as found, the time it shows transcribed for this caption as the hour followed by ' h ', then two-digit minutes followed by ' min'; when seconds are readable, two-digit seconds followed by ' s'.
8 h 26 min
